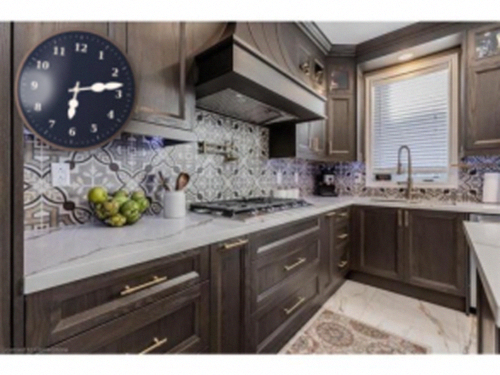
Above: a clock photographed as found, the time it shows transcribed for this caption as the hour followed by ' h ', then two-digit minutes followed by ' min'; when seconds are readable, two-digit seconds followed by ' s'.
6 h 13 min
